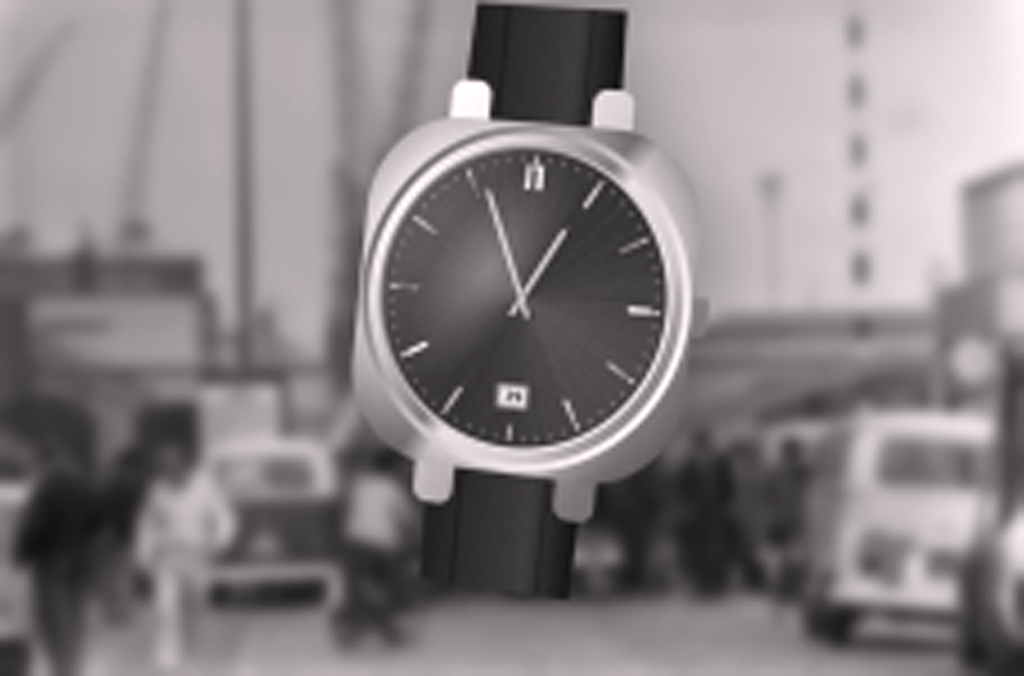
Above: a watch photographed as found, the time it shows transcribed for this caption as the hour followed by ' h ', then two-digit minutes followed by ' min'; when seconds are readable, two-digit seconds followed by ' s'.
12 h 56 min
